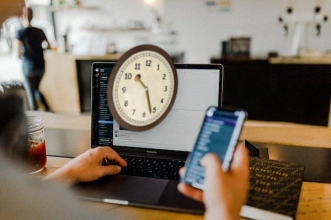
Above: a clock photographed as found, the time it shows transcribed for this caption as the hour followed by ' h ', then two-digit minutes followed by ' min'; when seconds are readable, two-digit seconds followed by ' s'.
10 h 27 min
